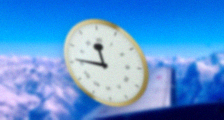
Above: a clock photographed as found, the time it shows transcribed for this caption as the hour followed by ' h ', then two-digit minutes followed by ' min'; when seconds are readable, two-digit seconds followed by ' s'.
11 h 46 min
